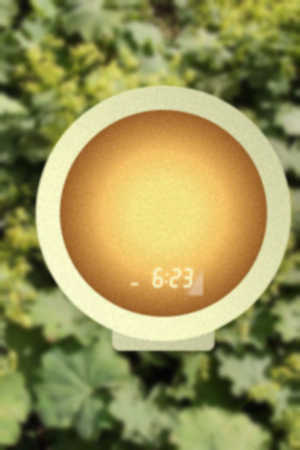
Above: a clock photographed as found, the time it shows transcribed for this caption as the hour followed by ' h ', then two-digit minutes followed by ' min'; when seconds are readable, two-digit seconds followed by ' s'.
6 h 23 min
